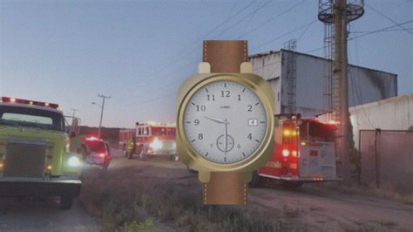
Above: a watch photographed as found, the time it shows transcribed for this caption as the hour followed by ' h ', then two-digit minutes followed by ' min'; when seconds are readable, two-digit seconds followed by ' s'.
9 h 30 min
